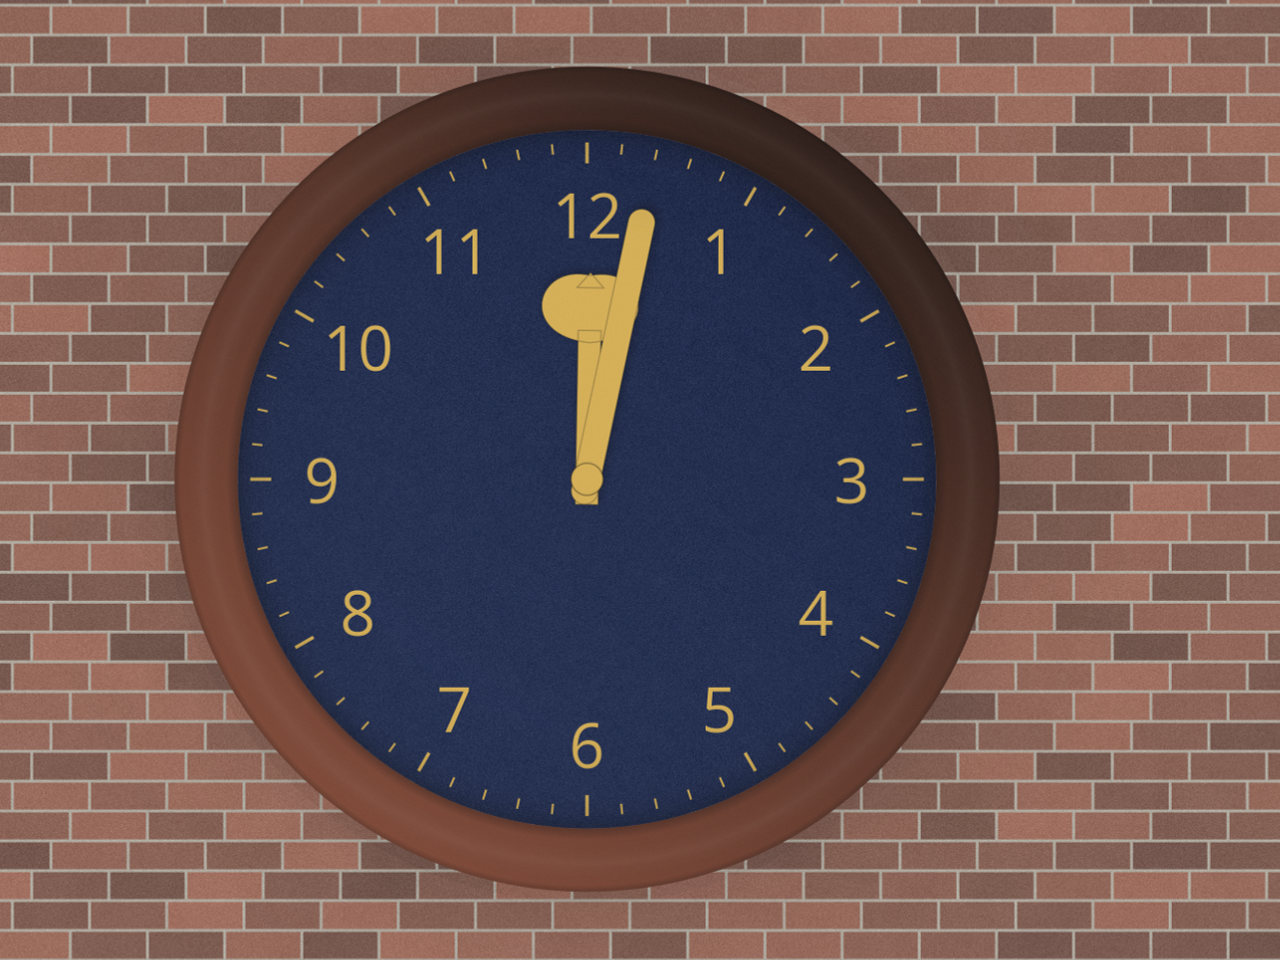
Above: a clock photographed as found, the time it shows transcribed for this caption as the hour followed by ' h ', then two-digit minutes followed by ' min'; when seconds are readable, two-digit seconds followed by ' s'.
12 h 02 min
